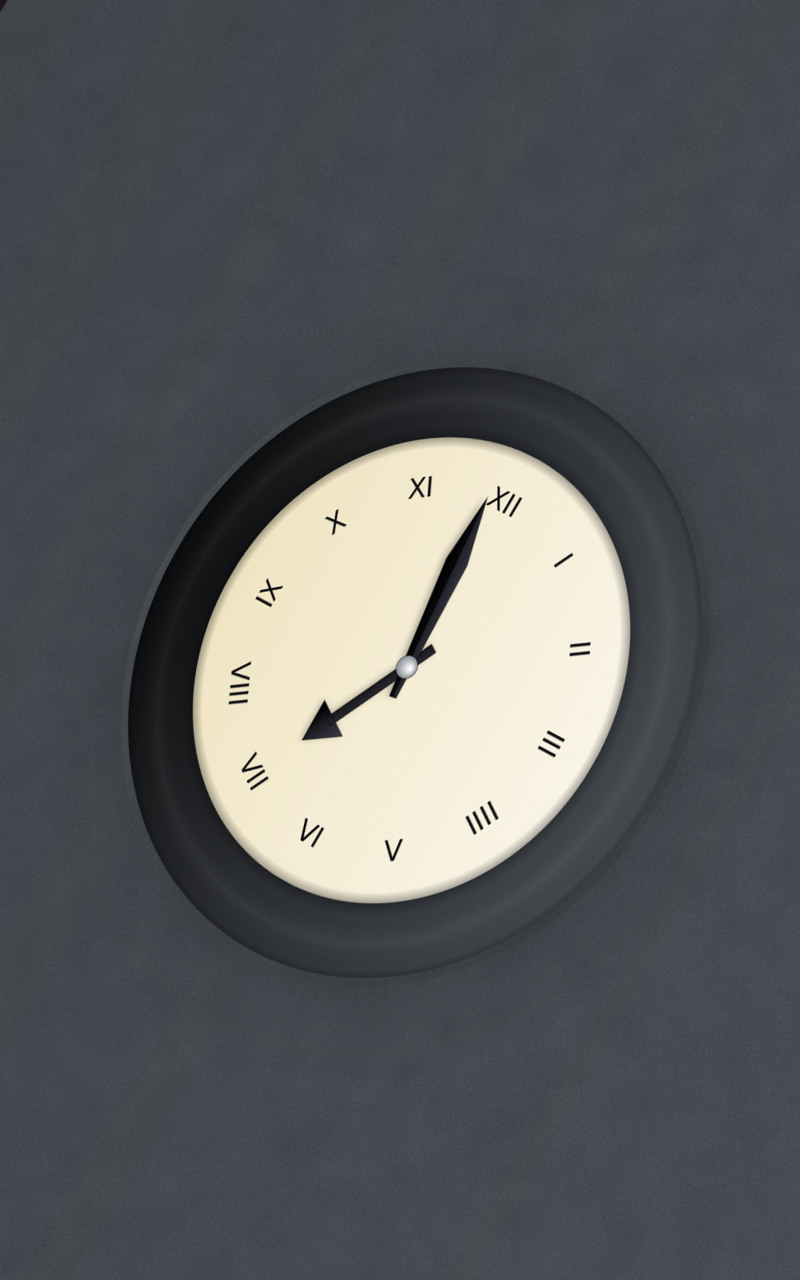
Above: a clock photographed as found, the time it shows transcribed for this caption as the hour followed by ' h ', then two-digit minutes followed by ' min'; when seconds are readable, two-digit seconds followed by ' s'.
6 h 59 min
